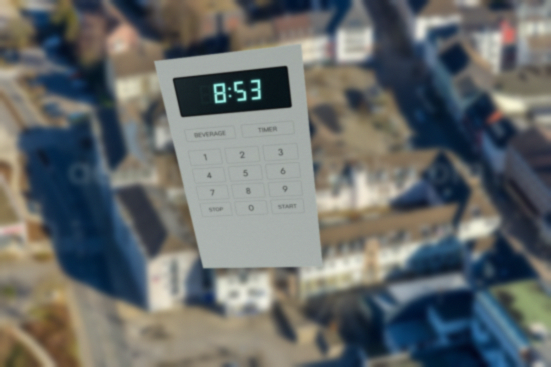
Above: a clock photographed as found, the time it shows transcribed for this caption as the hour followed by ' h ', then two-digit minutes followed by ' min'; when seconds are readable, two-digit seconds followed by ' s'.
8 h 53 min
